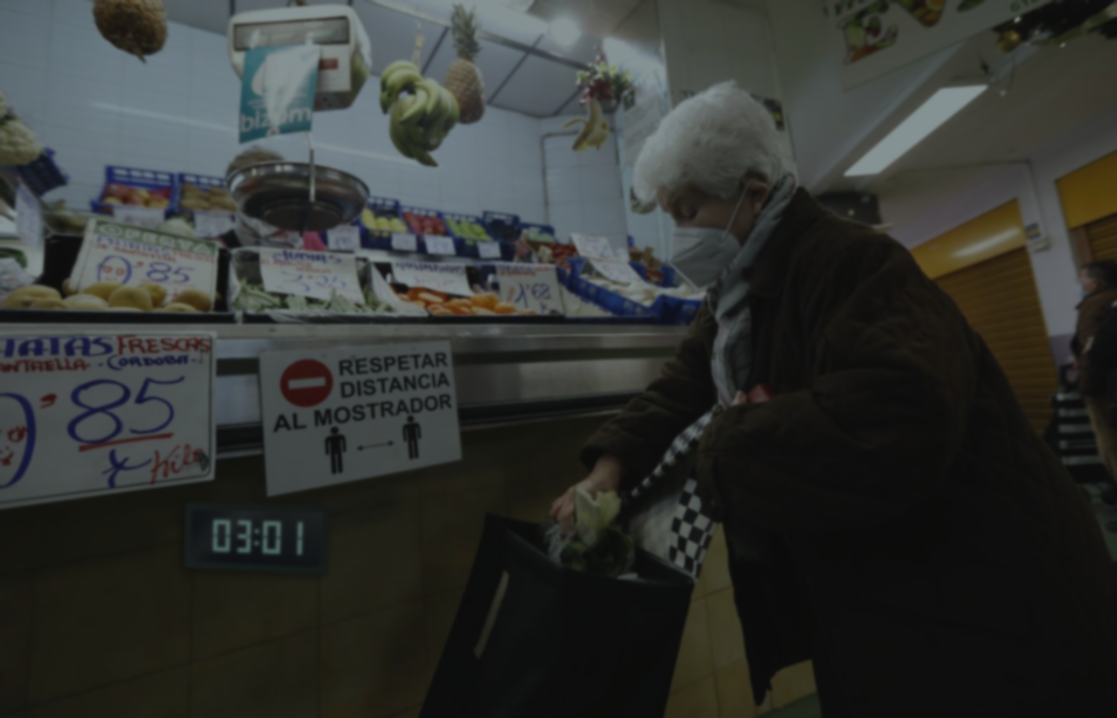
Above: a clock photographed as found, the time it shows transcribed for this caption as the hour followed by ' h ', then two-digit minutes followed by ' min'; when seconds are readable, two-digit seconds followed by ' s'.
3 h 01 min
